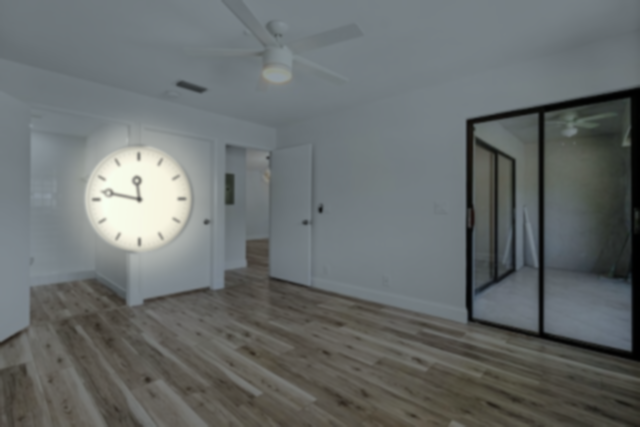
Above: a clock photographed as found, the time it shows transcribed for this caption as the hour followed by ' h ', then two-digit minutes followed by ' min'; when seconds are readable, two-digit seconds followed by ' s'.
11 h 47 min
